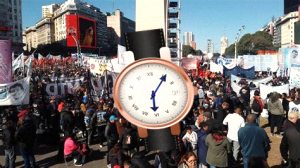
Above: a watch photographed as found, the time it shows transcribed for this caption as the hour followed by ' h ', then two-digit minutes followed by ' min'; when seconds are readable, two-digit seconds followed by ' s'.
6 h 06 min
